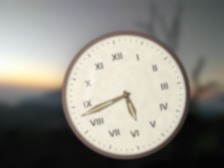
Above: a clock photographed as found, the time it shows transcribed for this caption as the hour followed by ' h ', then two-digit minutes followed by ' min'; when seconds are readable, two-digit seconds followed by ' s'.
5 h 43 min
